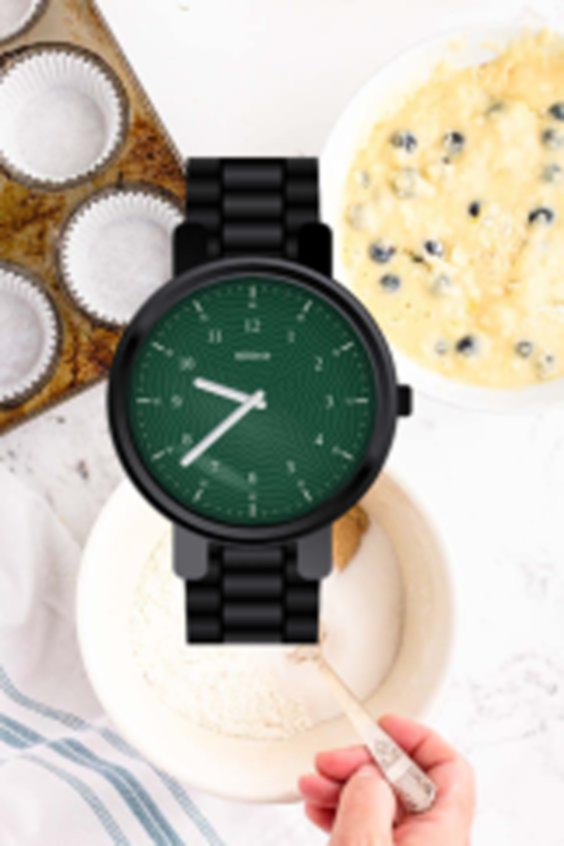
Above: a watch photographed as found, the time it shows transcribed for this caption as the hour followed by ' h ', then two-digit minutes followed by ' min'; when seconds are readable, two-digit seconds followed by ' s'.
9 h 38 min
